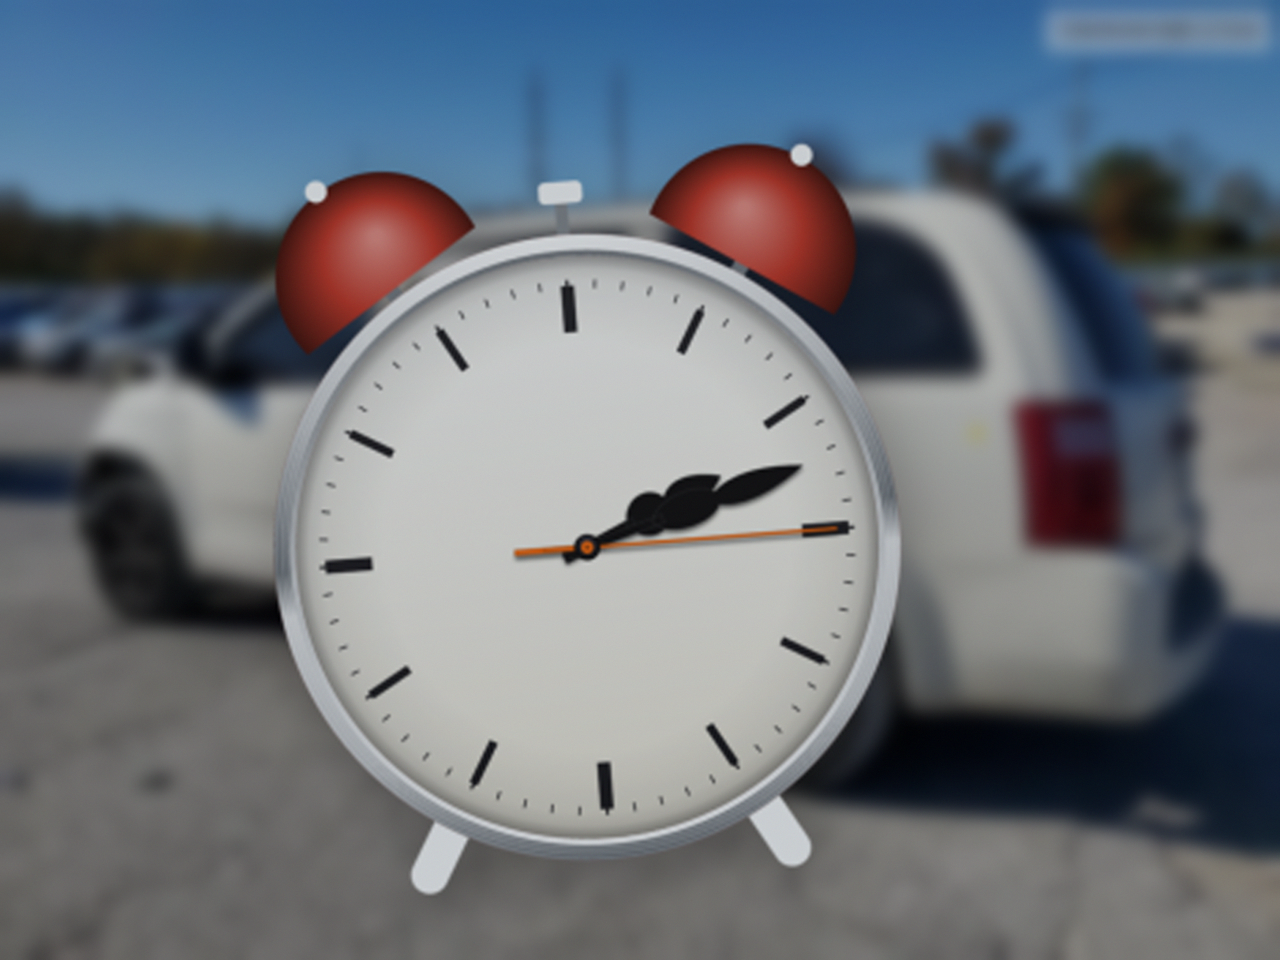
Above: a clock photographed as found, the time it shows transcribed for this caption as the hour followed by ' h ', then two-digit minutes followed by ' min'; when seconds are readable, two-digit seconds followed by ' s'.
2 h 12 min 15 s
